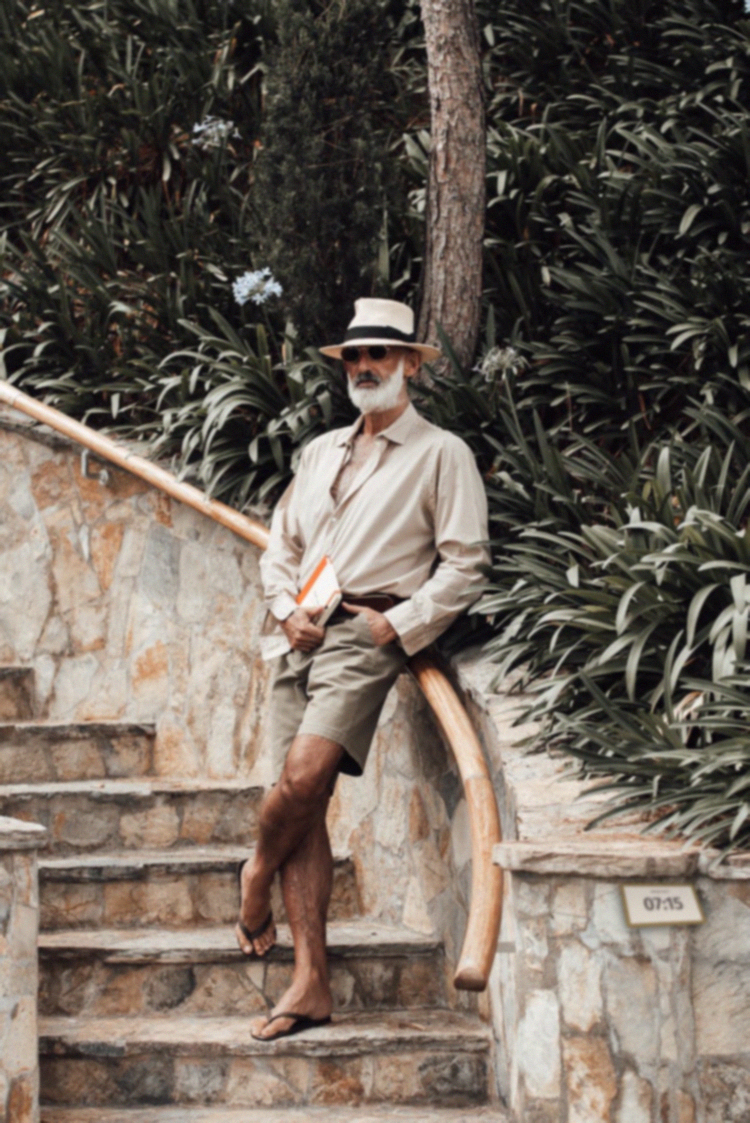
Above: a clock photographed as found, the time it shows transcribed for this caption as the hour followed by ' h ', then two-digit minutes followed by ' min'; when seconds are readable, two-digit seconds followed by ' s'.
7 h 15 min
